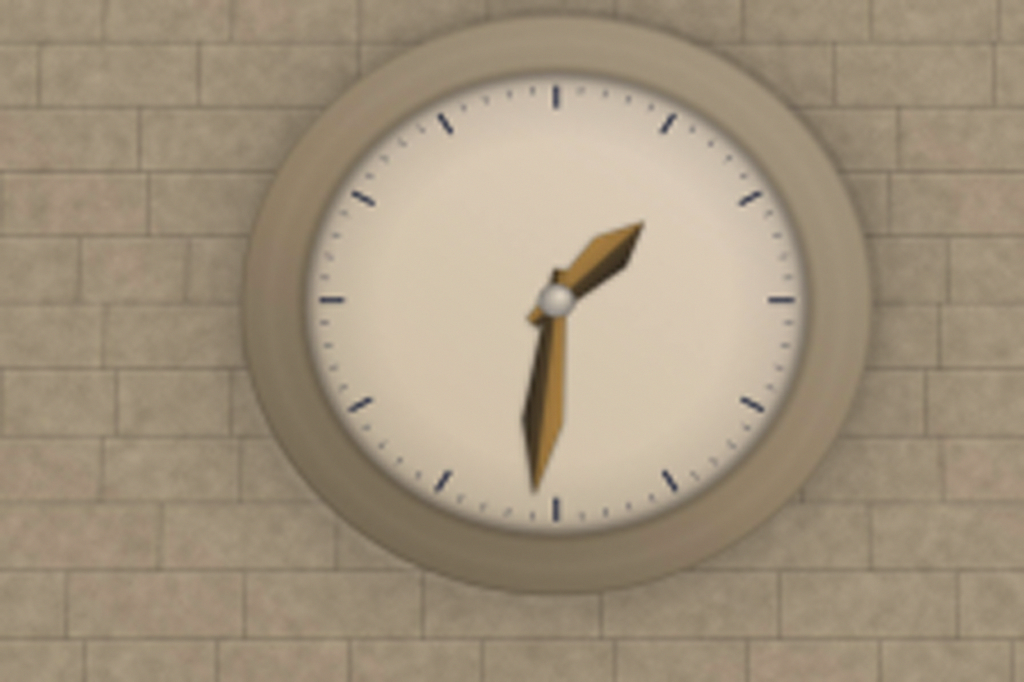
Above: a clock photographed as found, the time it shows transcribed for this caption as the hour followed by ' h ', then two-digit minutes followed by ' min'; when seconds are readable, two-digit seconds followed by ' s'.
1 h 31 min
